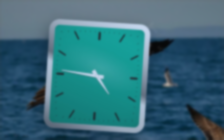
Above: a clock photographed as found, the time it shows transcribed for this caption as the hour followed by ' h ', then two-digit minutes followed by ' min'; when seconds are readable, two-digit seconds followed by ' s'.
4 h 46 min
